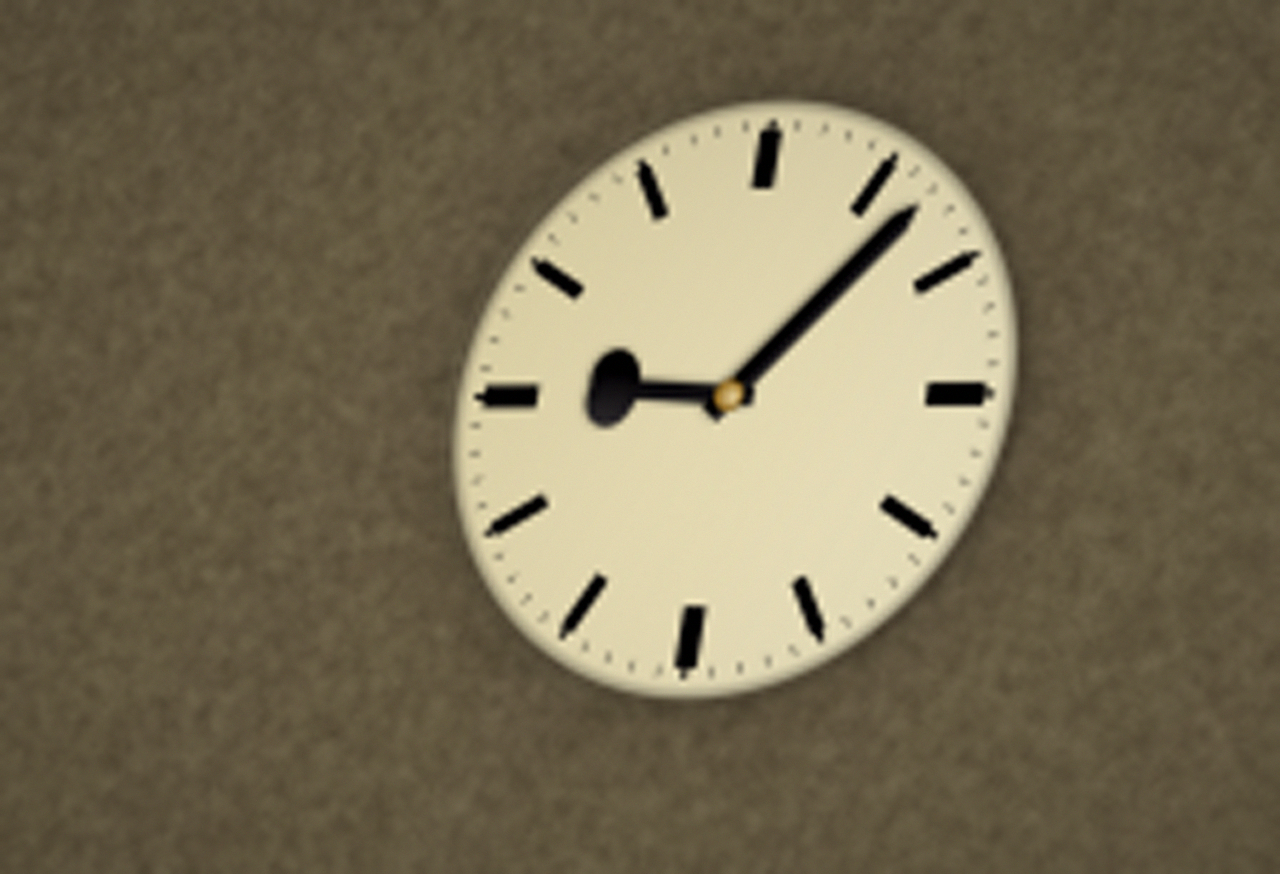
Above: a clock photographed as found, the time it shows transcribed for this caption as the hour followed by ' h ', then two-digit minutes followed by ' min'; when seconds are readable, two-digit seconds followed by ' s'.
9 h 07 min
